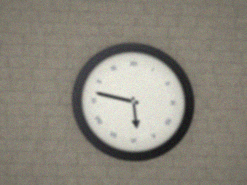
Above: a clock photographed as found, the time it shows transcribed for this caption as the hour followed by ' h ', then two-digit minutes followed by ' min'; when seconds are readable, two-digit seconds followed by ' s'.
5 h 47 min
